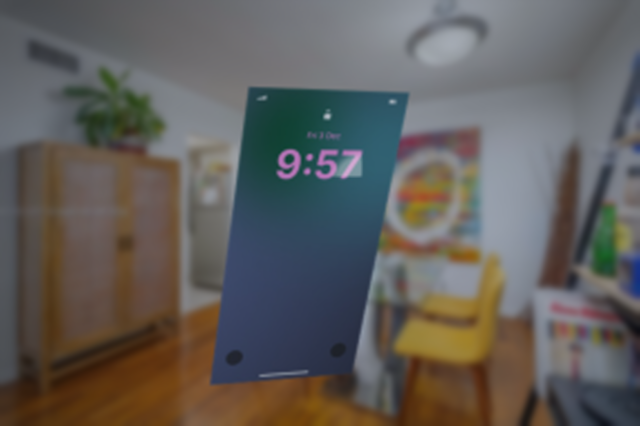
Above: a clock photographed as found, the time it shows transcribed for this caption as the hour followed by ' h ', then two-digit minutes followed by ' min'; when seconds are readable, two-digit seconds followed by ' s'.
9 h 57 min
